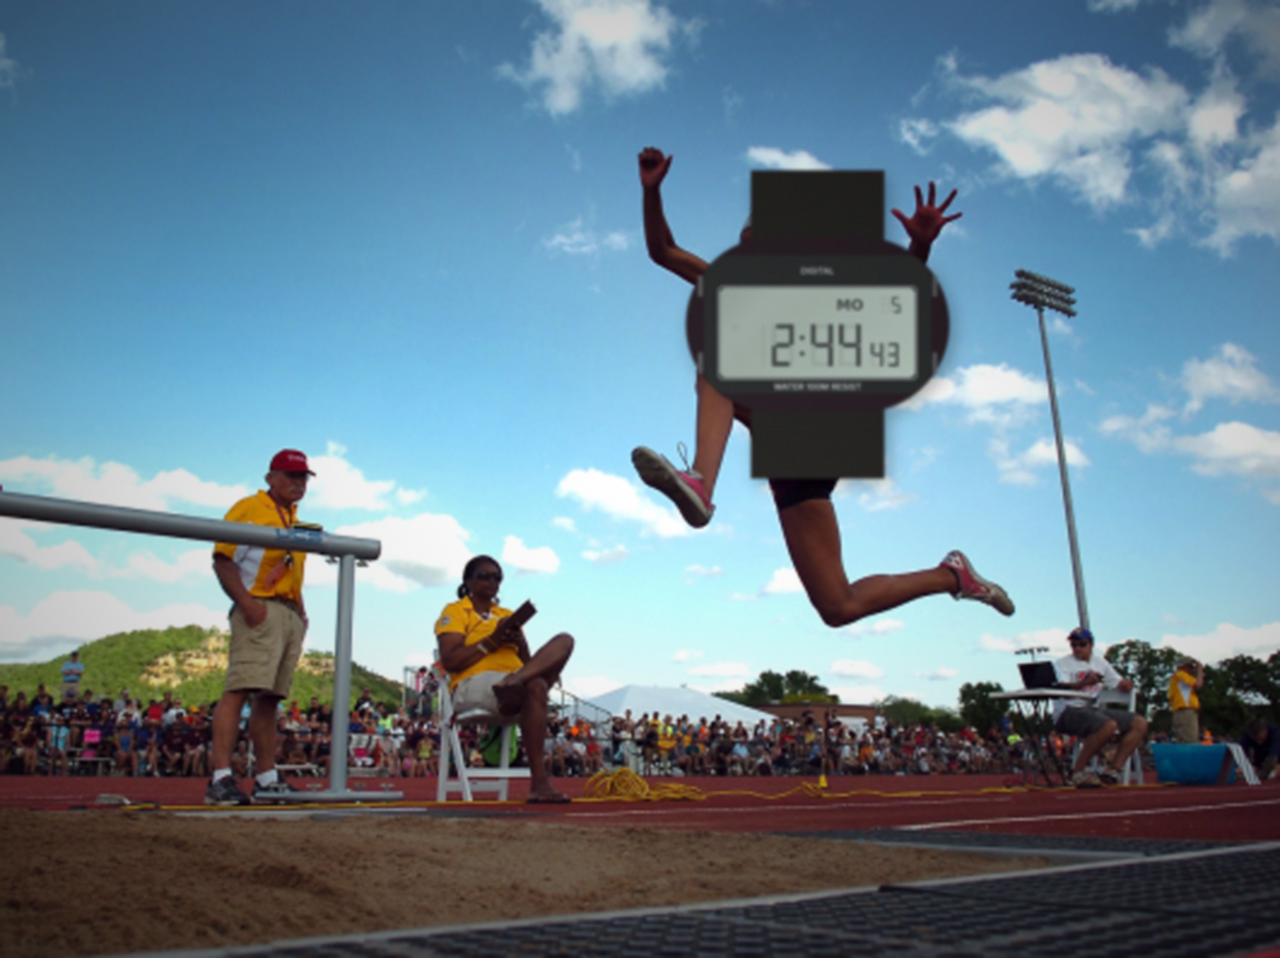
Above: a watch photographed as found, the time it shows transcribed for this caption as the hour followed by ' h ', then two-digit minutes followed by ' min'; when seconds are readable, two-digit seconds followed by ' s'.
2 h 44 min 43 s
